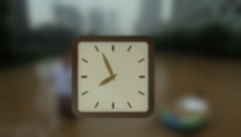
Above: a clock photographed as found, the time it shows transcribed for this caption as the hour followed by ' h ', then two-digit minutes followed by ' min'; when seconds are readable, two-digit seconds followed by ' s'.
7 h 56 min
